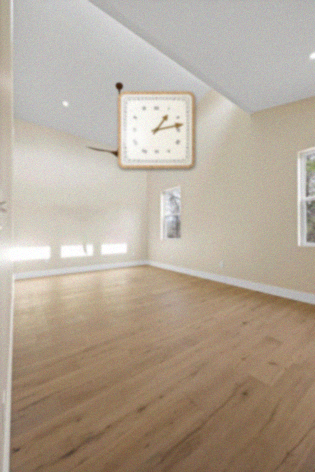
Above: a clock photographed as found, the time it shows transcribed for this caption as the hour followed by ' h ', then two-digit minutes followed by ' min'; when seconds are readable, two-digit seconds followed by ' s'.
1 h 13 min
